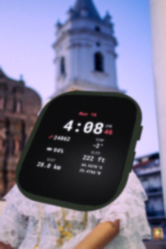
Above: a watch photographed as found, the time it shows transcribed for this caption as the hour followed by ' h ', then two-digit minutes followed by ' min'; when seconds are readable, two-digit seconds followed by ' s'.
4 h 08 min
